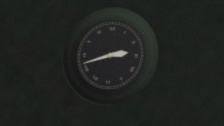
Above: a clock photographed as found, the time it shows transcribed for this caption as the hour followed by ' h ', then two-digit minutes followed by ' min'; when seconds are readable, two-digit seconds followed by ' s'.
2 h 42 min
